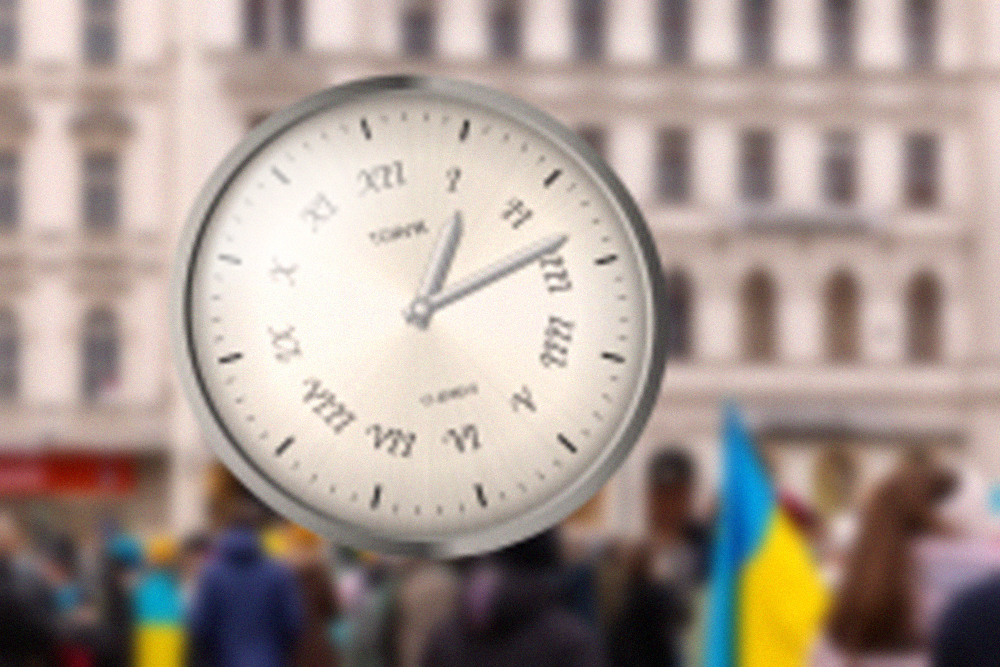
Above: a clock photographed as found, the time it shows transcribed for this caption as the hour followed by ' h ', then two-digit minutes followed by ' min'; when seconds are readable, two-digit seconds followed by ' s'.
1 h 13 min
